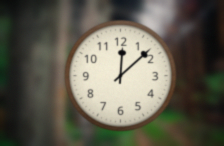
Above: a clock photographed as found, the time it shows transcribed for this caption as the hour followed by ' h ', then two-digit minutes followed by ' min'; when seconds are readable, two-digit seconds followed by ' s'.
12 h 08 min
